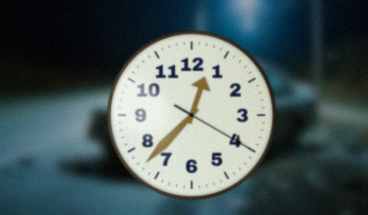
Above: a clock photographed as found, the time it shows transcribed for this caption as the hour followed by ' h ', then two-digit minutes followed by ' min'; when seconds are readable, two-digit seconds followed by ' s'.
12 h 37 min 20 s
